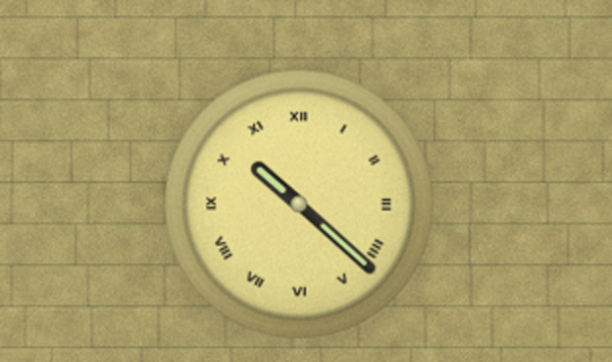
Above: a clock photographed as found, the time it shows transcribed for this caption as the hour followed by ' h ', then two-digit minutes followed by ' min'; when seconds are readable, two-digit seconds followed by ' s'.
10 h 22 min
